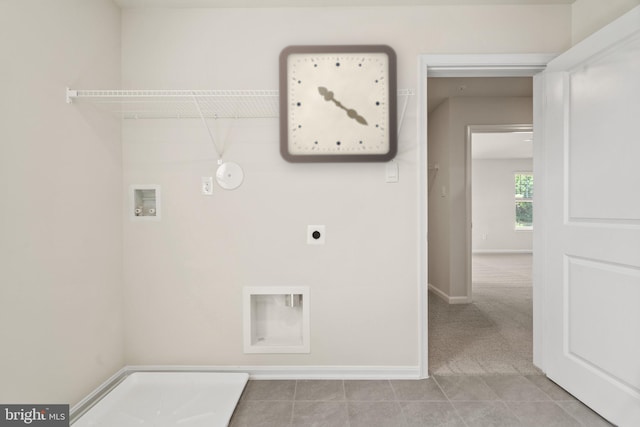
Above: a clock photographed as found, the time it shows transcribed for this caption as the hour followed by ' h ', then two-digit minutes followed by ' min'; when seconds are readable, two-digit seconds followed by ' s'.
10 h 21 min
